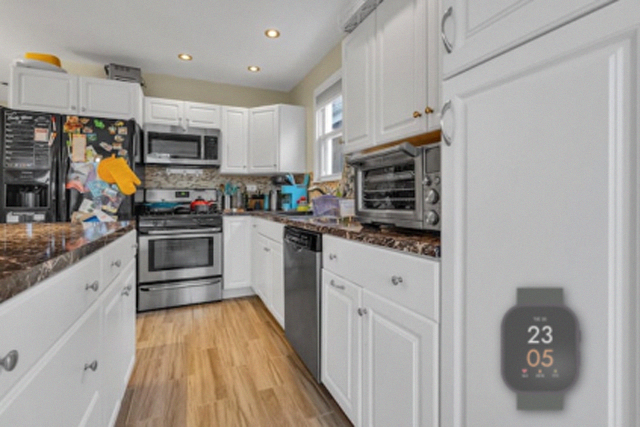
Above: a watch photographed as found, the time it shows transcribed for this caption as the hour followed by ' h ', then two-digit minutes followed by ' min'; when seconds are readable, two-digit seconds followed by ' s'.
23 h 05 min
